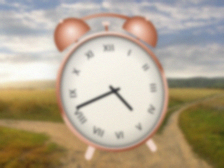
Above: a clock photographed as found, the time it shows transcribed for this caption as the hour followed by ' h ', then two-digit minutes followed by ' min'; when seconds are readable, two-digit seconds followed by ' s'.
4 h 42 min
